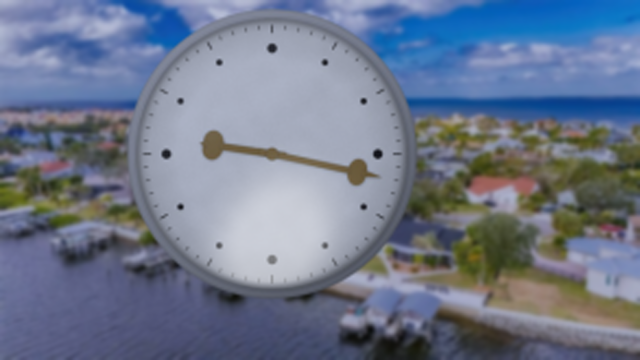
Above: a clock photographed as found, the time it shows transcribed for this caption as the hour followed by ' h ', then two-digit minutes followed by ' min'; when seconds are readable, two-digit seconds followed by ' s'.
9 h 17 min
